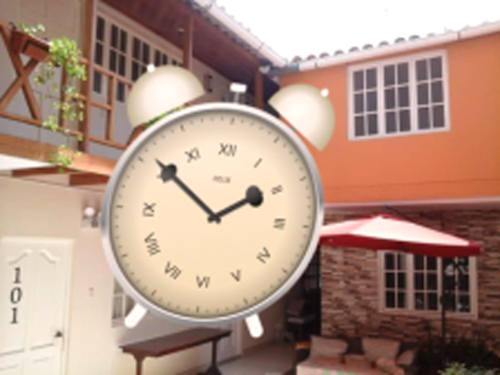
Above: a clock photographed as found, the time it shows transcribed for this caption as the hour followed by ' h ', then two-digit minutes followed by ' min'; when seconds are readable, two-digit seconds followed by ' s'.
1 h 51 min
